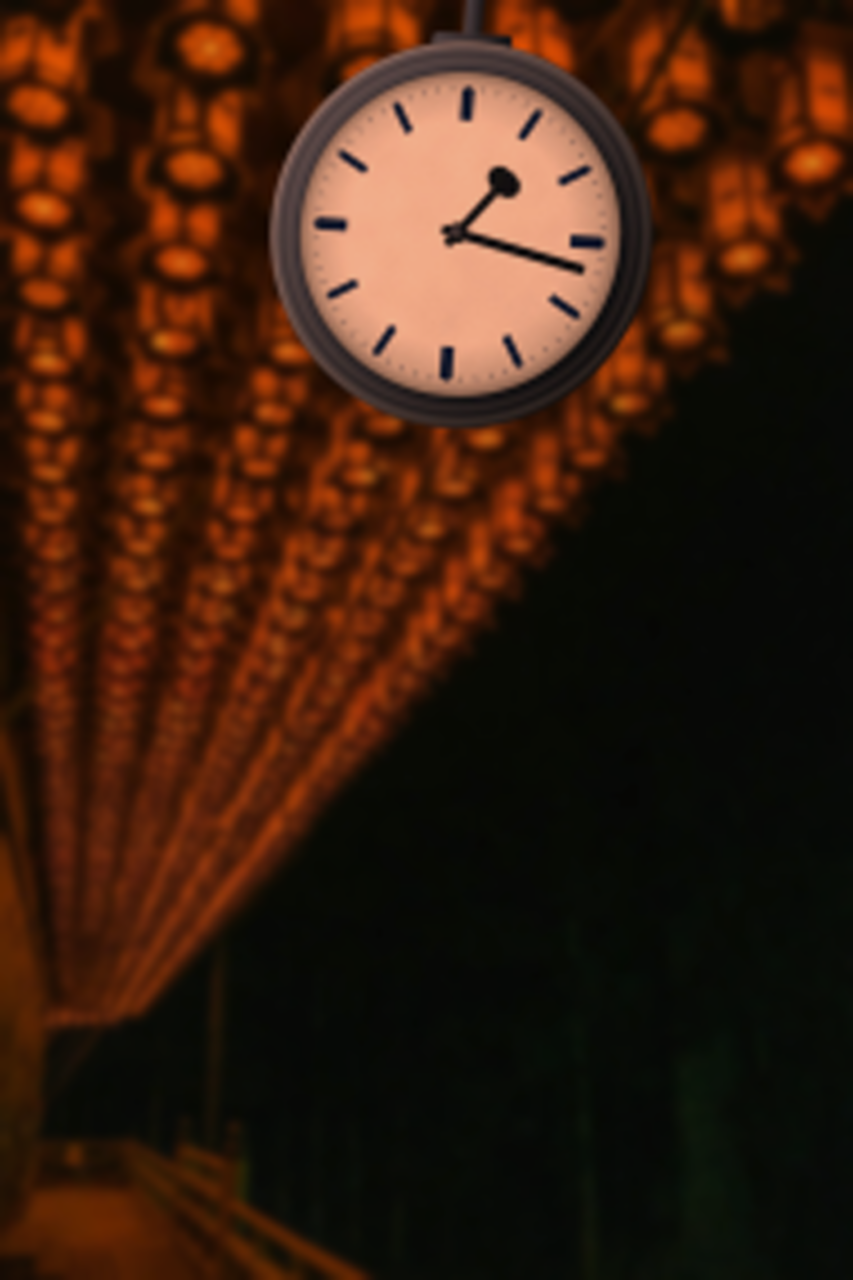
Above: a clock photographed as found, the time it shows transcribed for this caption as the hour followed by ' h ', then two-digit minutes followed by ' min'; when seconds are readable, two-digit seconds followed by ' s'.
1 h 17 min
